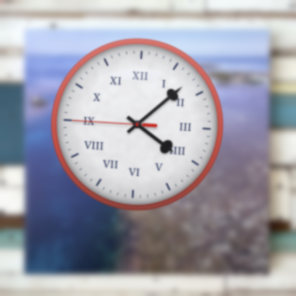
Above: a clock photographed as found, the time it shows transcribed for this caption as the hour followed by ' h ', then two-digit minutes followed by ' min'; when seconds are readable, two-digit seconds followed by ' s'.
4 h 07 min 45 s
